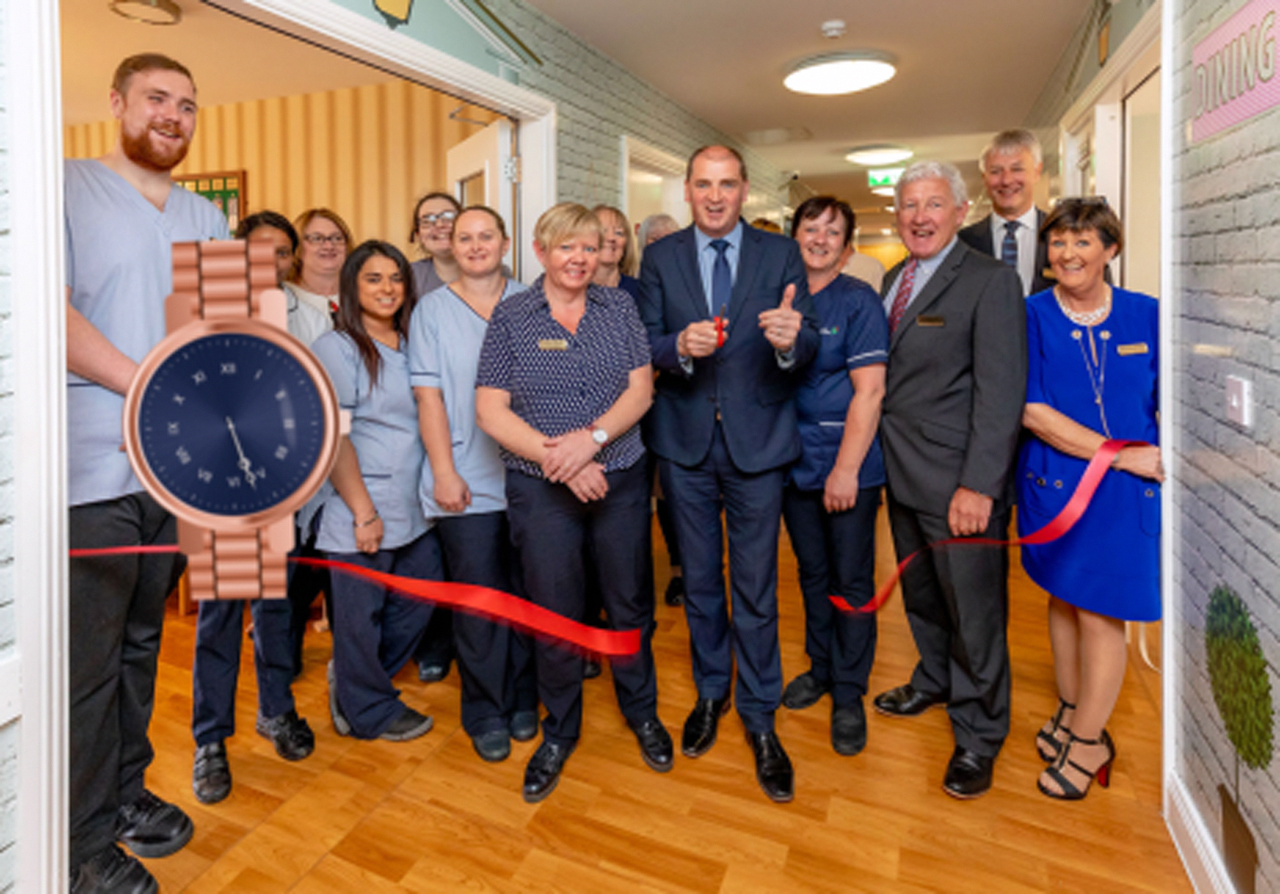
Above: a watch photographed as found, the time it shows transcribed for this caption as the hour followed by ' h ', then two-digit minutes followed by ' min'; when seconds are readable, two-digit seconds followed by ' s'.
5 h 27 min
